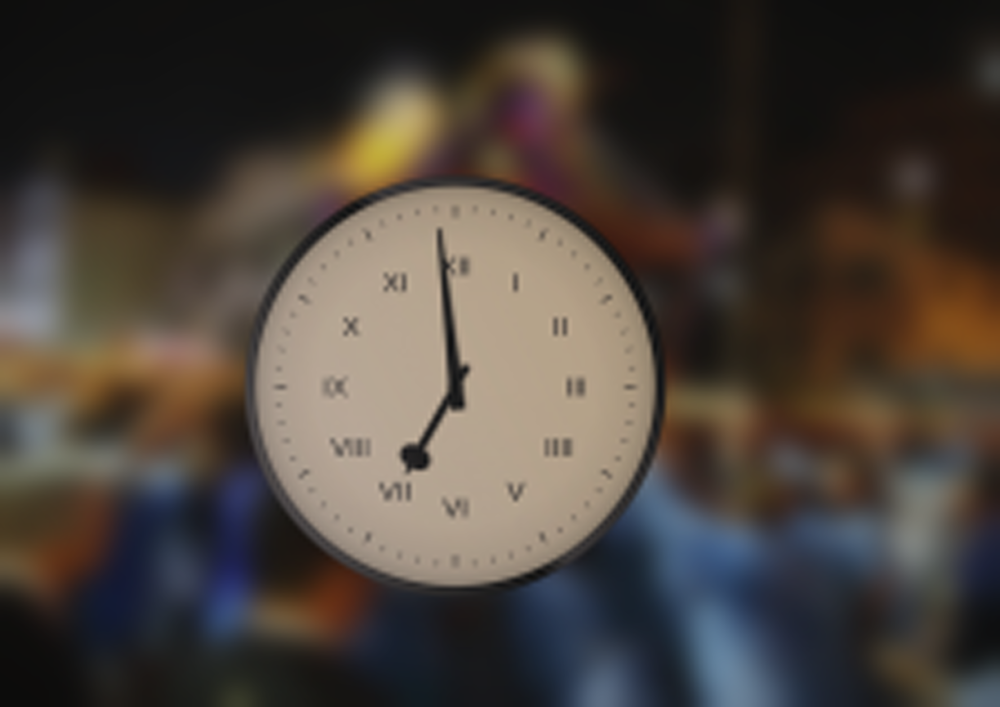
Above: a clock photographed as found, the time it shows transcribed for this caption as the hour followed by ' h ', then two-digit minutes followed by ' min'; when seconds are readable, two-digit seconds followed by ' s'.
6 h 59 min
